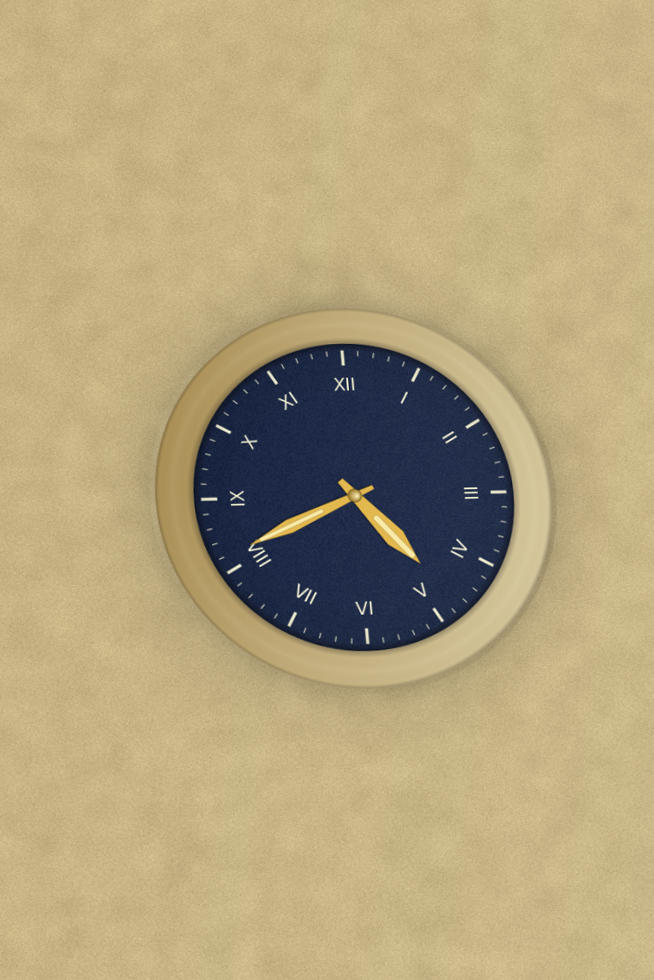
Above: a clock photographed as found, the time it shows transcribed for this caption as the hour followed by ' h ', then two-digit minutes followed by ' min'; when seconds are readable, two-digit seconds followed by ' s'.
4 h 41 min
